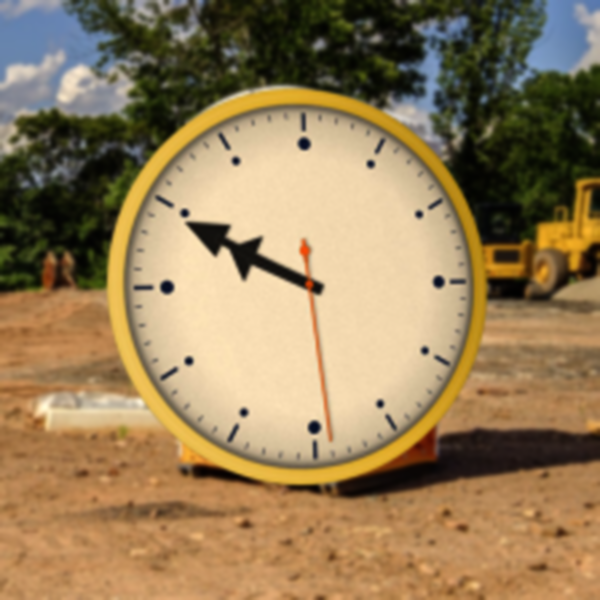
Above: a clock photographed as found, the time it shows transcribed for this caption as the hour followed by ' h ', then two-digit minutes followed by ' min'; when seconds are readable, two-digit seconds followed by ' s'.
9 h 49 min 29 s
